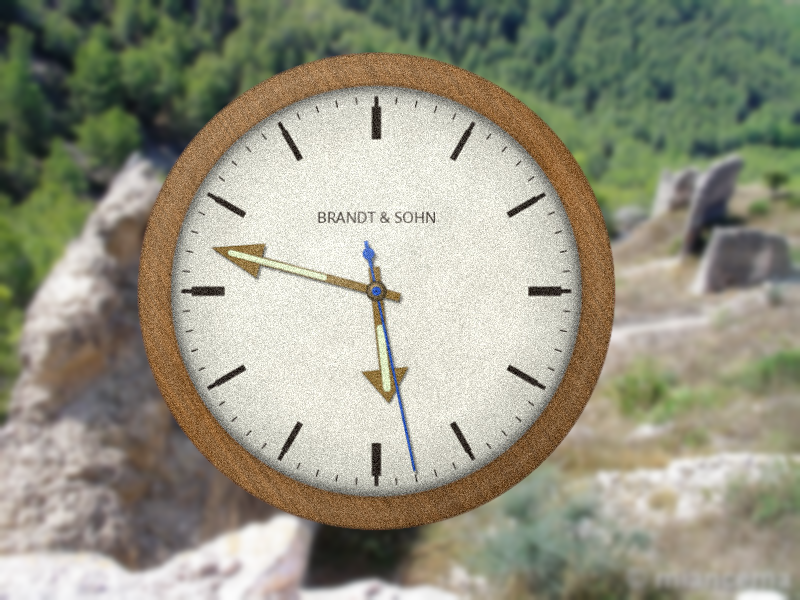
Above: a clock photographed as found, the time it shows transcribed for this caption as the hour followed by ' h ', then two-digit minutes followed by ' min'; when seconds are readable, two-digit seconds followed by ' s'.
5 h 47 min 28 s
